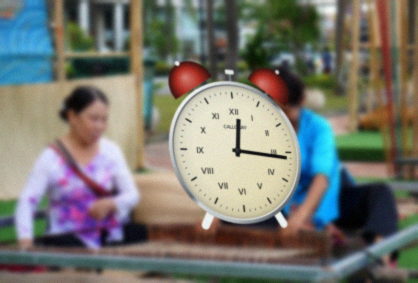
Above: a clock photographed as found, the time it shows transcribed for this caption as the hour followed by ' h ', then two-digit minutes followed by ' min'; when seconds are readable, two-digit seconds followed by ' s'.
12 h 16 min
